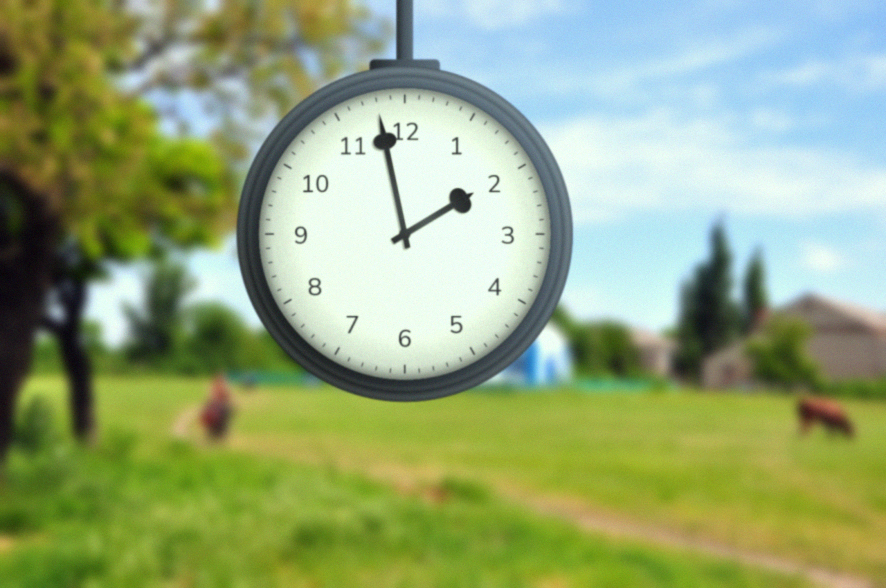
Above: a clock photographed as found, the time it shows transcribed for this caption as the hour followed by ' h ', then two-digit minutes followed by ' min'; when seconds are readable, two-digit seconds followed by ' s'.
1 h 58 min
